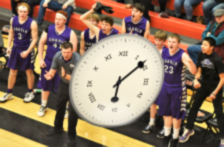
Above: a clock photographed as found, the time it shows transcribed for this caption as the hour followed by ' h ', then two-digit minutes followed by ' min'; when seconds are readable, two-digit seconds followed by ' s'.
6 h 08 min
